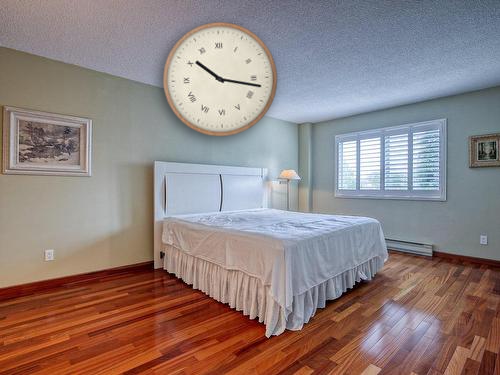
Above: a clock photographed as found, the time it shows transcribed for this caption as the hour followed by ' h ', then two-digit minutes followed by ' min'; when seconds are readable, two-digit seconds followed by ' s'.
10 h 17 min
